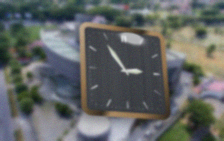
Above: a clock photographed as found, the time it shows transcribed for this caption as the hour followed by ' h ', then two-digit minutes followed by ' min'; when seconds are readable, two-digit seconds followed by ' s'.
2 h 54 min
